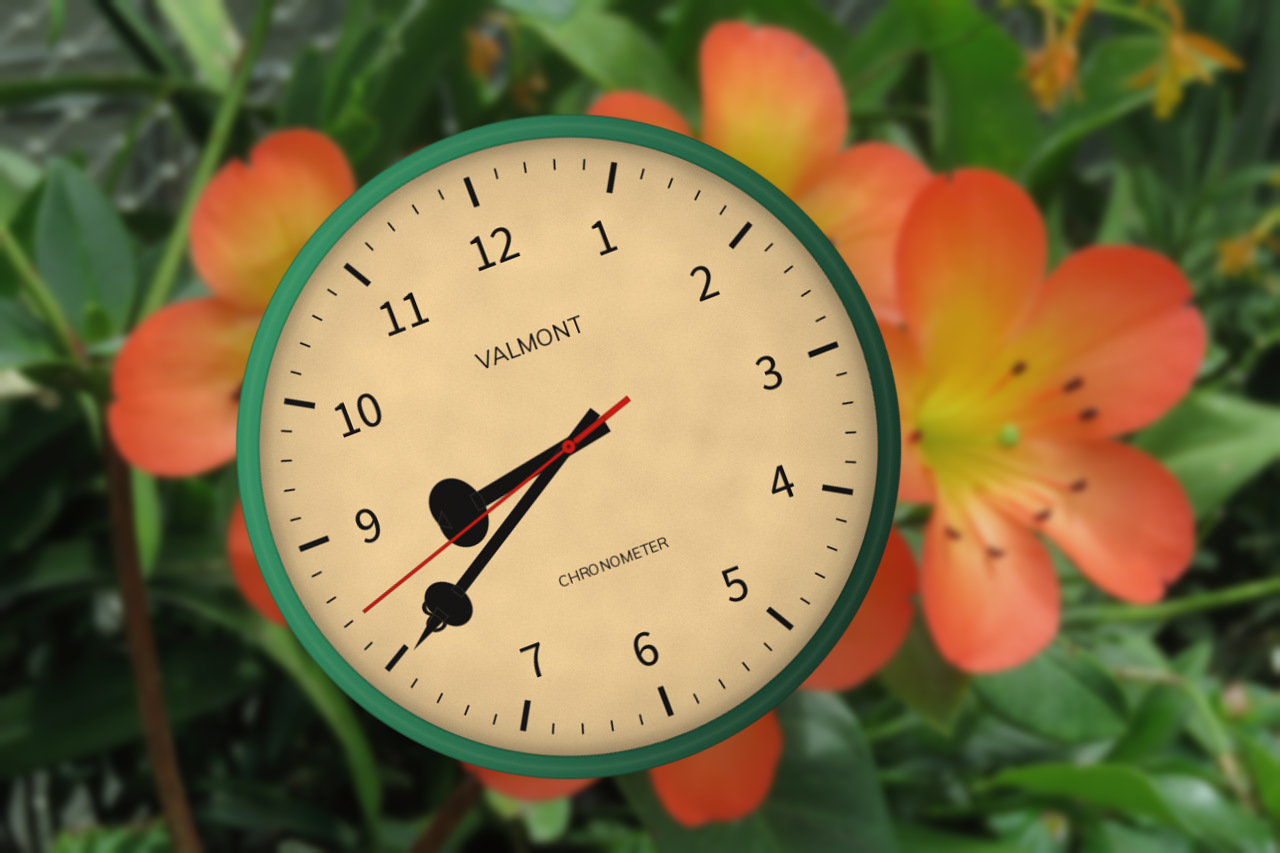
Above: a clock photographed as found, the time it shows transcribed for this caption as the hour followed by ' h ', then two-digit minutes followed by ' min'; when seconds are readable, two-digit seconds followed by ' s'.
8 h 39 min 42 s
